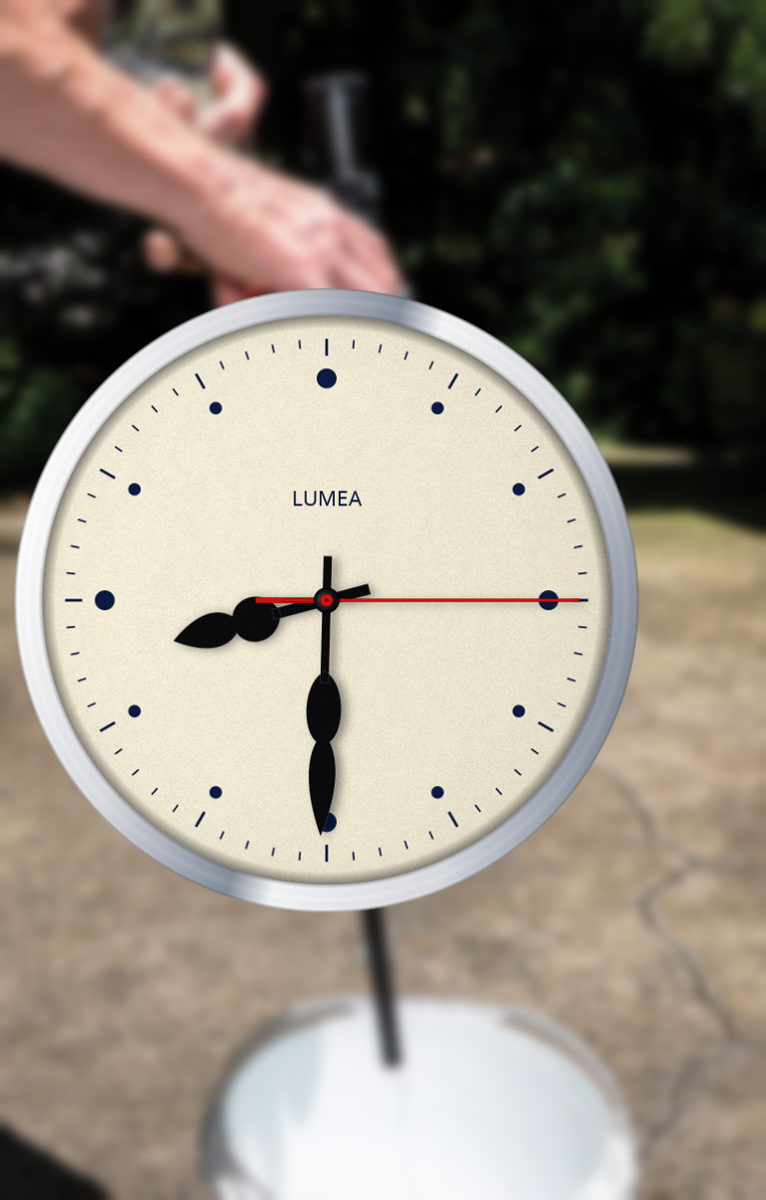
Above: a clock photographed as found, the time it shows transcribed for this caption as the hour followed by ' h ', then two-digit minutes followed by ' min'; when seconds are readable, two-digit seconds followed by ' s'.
8 h 30 min 15 s
